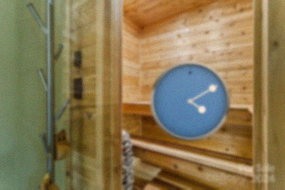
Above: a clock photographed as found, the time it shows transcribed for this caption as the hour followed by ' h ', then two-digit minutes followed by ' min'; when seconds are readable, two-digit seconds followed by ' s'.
4 h 10 min
